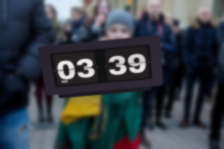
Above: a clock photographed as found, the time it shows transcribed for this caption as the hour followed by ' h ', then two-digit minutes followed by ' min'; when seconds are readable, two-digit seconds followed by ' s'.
3 h 39 min
